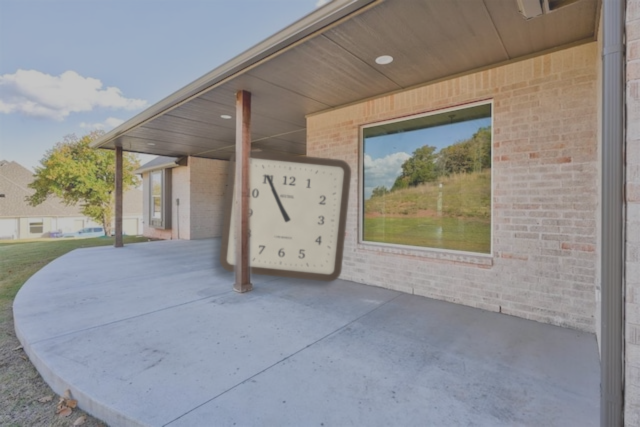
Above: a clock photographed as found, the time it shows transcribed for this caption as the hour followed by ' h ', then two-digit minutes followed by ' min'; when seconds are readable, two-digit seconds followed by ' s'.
10 h 55 min
